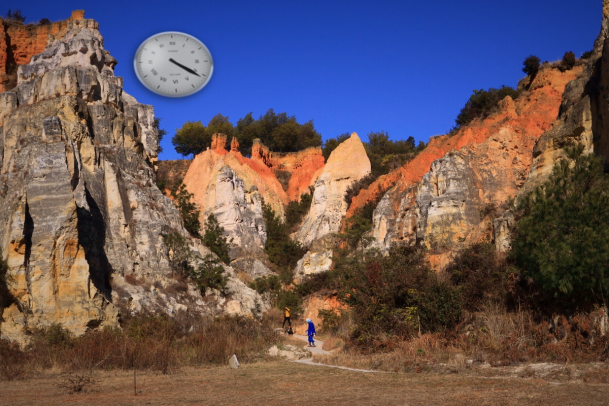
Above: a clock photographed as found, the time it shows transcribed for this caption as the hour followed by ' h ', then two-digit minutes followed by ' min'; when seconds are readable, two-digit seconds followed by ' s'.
4 h 21 min
